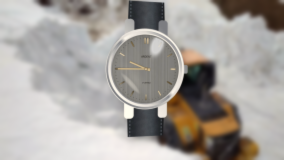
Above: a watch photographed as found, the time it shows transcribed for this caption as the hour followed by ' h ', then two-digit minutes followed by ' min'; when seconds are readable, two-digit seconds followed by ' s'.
9 h 45 min
